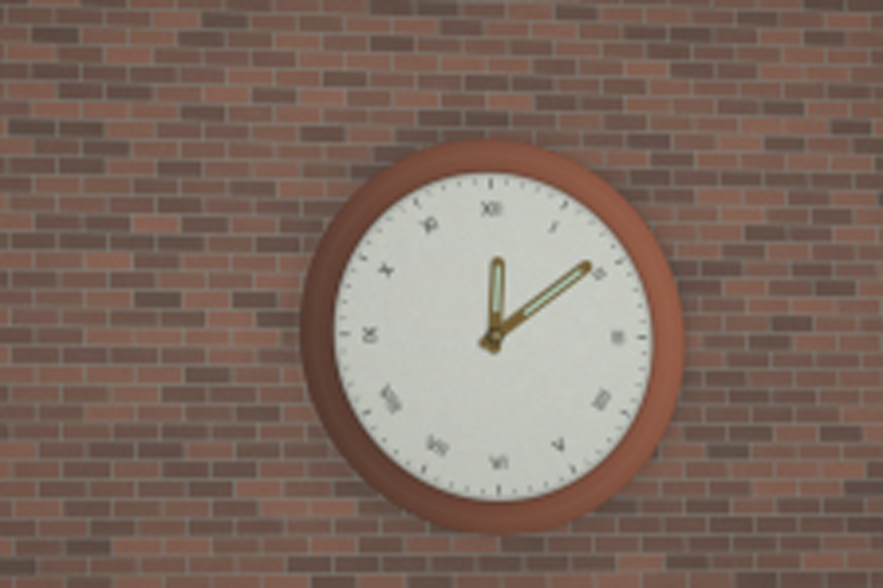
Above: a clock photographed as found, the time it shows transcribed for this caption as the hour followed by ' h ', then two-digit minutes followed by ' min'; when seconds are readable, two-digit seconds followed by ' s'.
12 h 09 min
